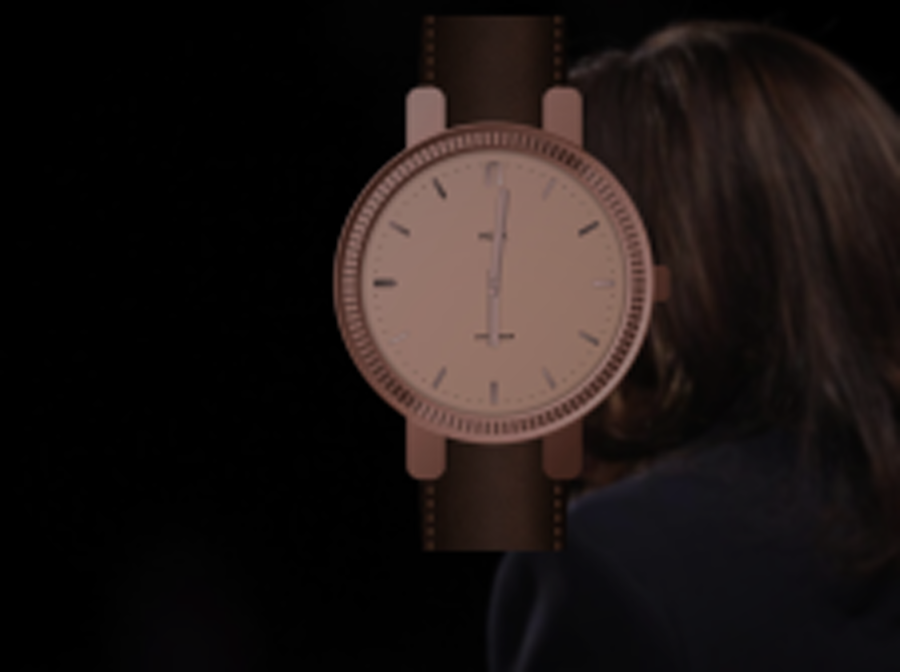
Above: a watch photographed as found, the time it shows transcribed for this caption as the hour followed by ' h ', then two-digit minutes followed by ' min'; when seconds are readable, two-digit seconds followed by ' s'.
6 h 01 min
